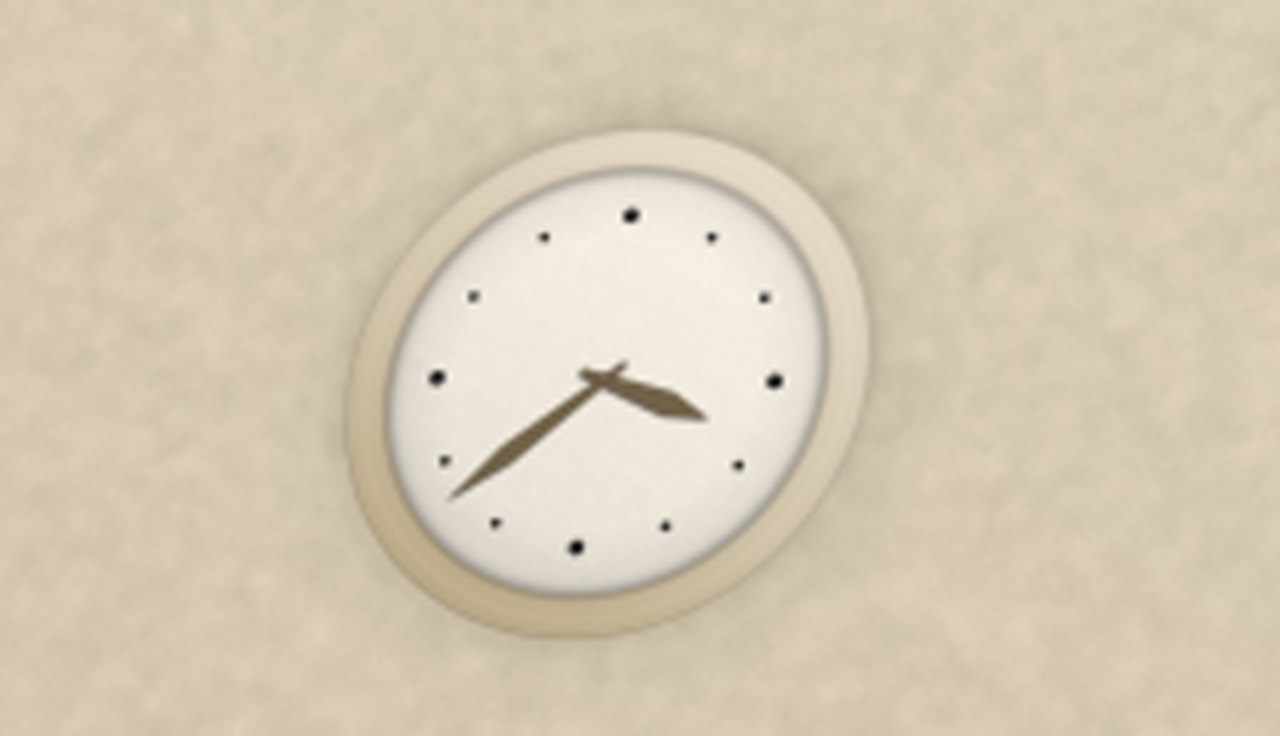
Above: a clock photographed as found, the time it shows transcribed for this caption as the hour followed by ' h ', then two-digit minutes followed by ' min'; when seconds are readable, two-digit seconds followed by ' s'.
3 h 38 min
